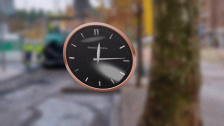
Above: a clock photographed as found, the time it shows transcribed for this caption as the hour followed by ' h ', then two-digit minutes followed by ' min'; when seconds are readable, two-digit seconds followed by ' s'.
12 h 14 min
